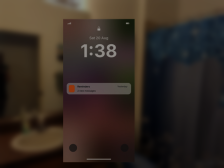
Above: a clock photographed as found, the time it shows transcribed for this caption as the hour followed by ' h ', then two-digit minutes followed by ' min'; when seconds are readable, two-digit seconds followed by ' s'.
1 h 38 min
